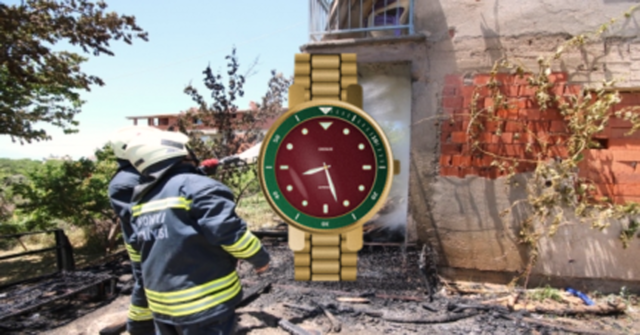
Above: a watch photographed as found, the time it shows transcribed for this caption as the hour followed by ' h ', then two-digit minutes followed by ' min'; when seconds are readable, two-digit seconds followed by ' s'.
8 h 27 min
